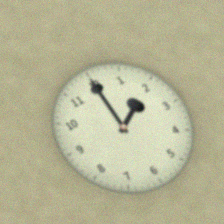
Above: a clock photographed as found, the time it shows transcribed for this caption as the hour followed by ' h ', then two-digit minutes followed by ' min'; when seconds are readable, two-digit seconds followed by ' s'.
2 h 00 min
